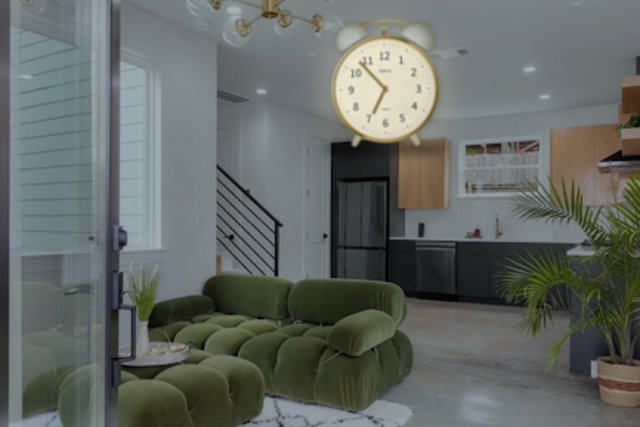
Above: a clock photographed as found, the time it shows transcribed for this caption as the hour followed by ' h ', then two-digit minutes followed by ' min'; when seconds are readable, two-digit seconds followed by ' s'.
6 h 53 min
